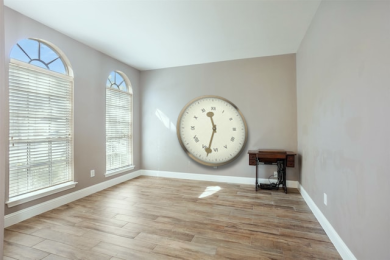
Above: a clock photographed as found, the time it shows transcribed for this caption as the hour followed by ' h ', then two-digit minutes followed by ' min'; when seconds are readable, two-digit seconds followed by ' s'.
11 h 33 min
